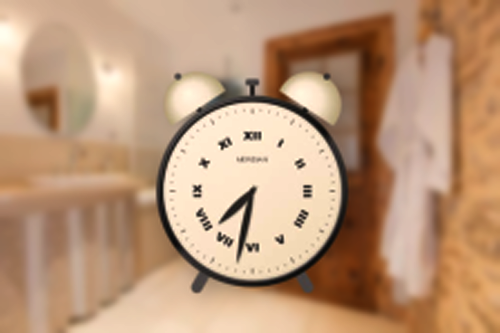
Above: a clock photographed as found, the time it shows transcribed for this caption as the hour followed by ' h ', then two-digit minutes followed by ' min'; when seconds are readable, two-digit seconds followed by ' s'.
7 h 32 min
